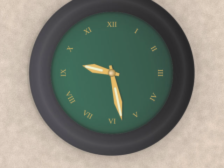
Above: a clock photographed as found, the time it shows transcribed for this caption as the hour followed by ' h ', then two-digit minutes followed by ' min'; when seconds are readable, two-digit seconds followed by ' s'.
9 h 28 min
